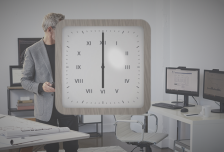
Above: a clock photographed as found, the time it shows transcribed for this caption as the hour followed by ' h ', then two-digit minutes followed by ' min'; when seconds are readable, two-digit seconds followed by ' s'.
6 h 00 min
